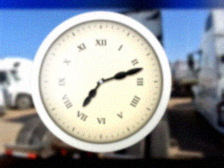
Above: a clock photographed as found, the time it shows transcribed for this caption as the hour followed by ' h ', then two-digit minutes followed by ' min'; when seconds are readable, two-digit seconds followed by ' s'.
7 h 12 min
